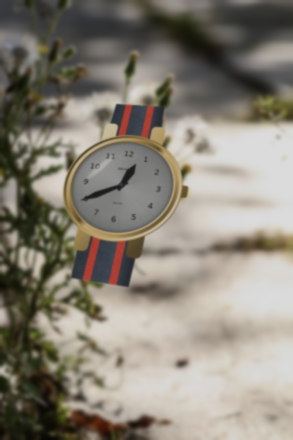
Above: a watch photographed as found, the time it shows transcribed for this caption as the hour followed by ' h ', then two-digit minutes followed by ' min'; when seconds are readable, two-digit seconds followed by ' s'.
12 h 40 min
